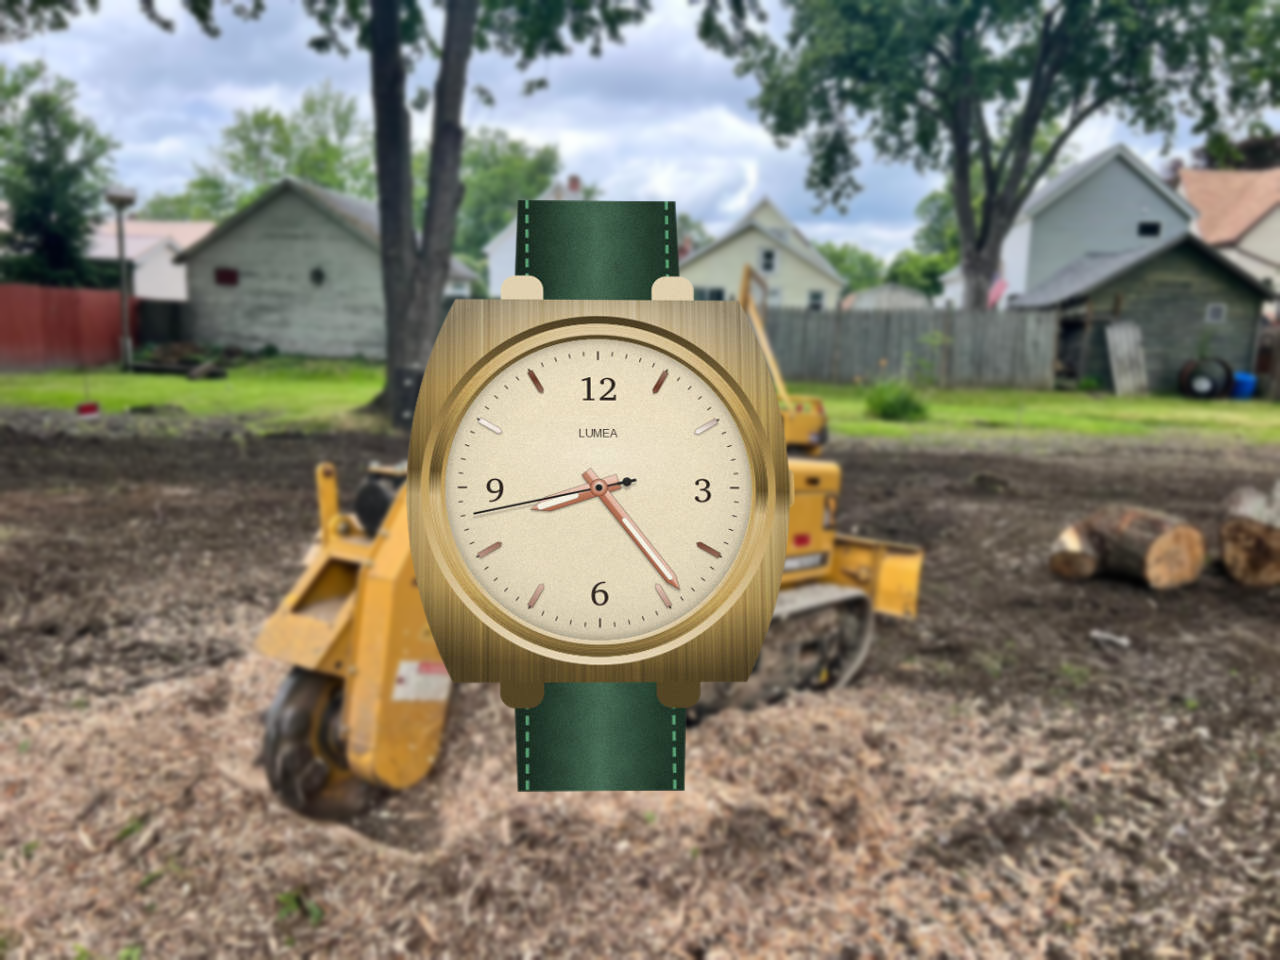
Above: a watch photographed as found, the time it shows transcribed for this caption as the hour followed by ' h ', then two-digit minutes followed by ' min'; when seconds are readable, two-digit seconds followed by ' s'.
8 h 23 min 43 s
